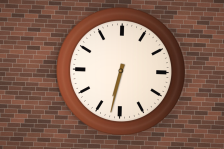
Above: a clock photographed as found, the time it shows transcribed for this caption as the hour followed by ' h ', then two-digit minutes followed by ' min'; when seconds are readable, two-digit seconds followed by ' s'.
6 h 32 min
